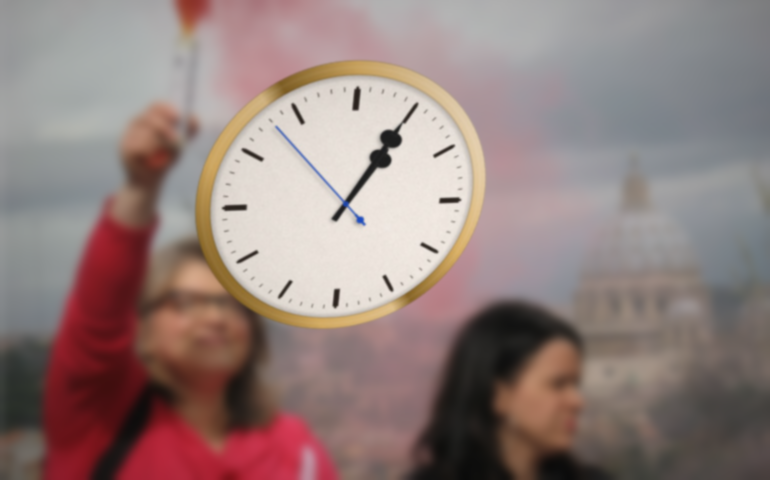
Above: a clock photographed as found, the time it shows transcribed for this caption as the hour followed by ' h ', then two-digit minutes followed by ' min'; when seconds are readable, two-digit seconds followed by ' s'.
1 h 04 min 53 s
